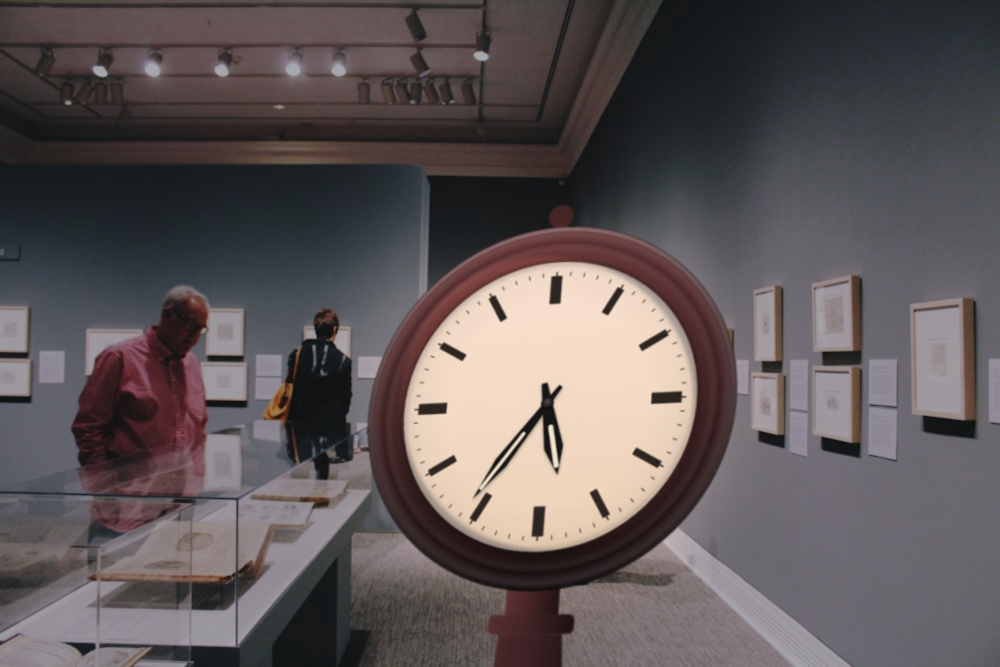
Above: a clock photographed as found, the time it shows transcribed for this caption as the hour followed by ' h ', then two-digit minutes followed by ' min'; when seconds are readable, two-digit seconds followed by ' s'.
5 h 36 min
